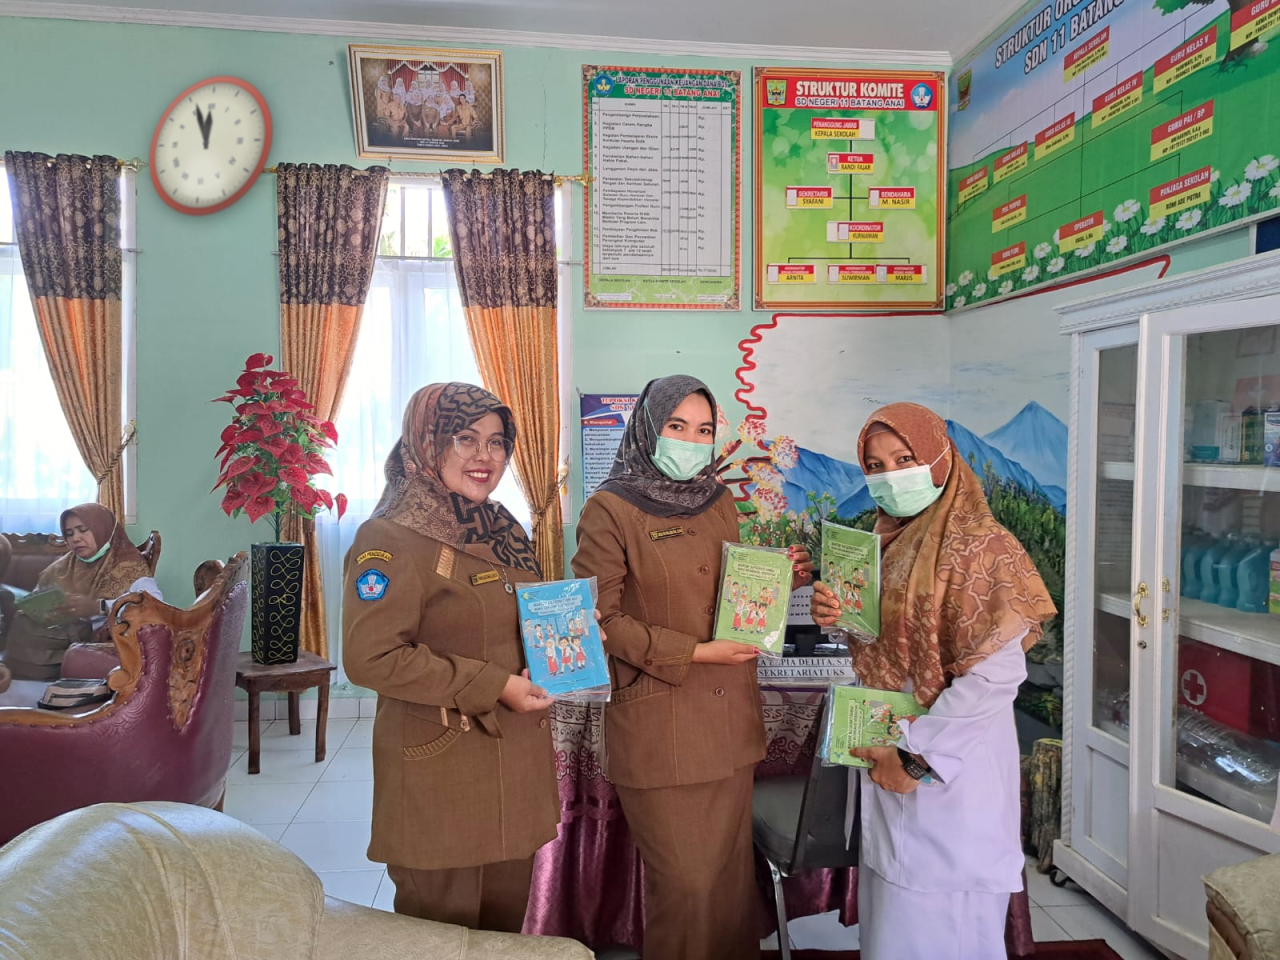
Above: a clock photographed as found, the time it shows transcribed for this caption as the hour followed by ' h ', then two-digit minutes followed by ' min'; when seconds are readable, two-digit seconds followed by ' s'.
11 h 56 min
